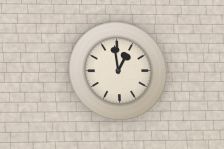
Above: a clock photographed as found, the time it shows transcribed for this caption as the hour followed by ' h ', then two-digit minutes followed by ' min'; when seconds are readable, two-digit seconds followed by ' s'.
12 h 59 min
